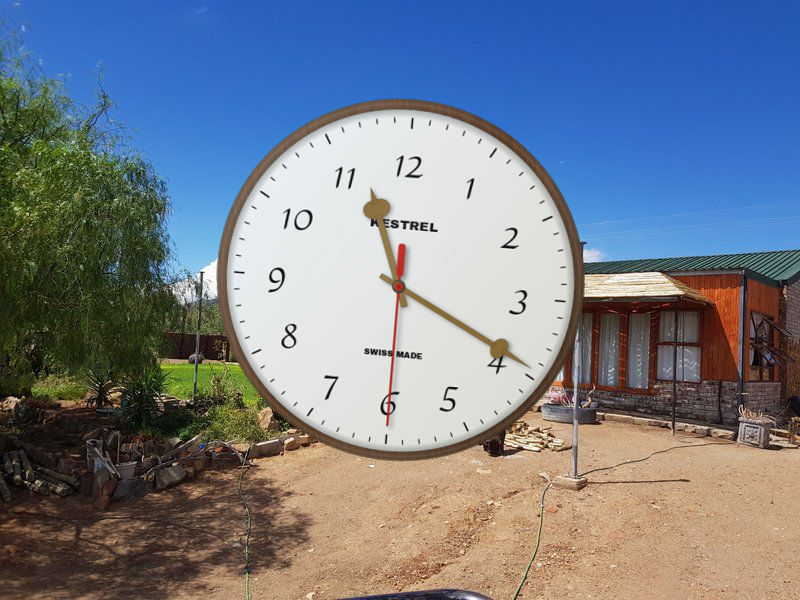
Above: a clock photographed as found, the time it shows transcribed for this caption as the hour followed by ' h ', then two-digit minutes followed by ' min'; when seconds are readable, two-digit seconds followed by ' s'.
11 h 19 min 30 s
